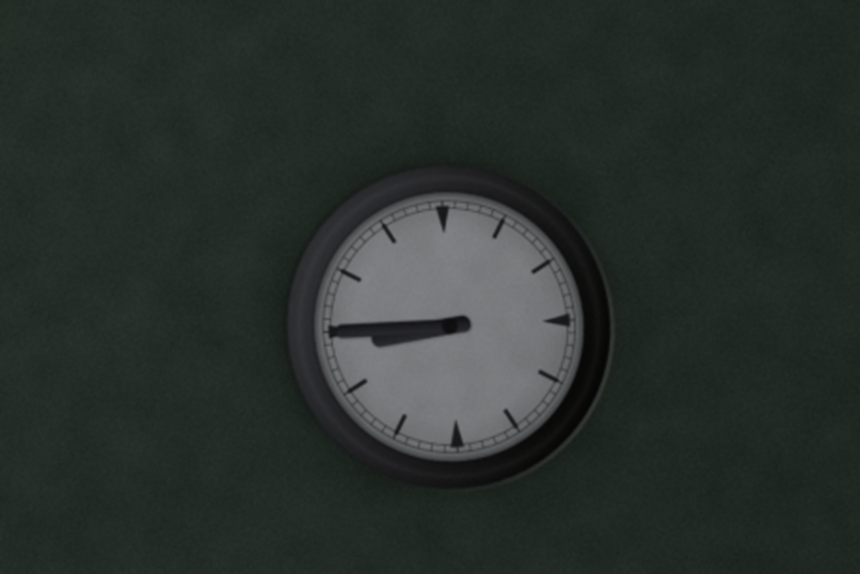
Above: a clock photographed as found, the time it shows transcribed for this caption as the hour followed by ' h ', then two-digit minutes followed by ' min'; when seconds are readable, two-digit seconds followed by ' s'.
8 h 45 min
